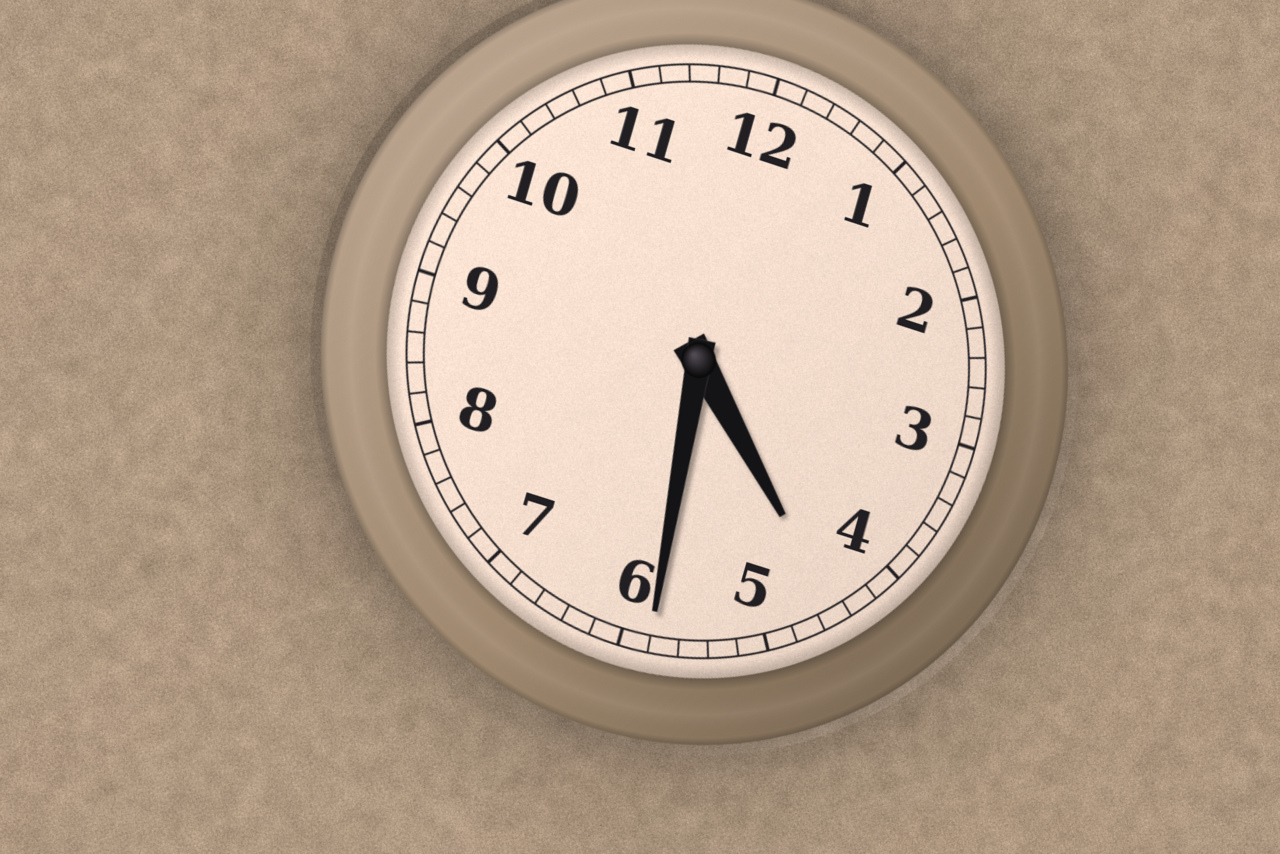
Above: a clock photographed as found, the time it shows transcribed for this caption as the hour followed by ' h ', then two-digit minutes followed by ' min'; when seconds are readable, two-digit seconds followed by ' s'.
4 h 29 min
